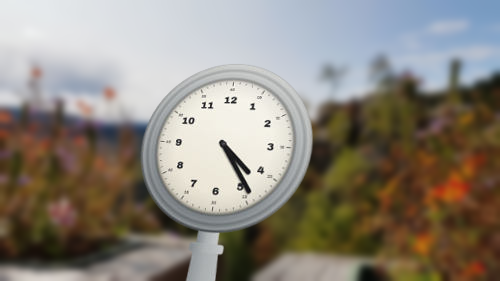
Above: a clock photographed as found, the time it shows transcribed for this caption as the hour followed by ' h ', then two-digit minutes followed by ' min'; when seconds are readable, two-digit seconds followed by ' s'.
4 h 24 min
